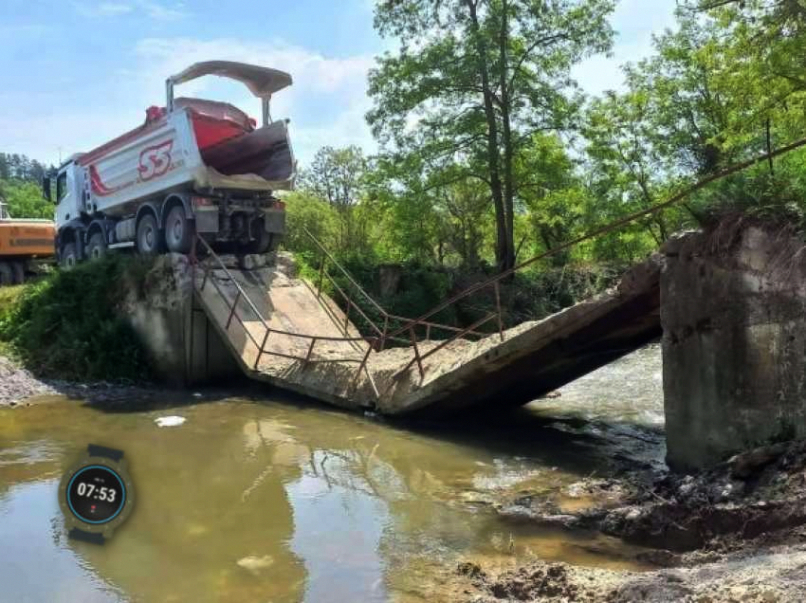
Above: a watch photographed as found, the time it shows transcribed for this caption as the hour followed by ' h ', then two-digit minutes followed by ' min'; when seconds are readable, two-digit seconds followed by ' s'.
7 h 53 min
